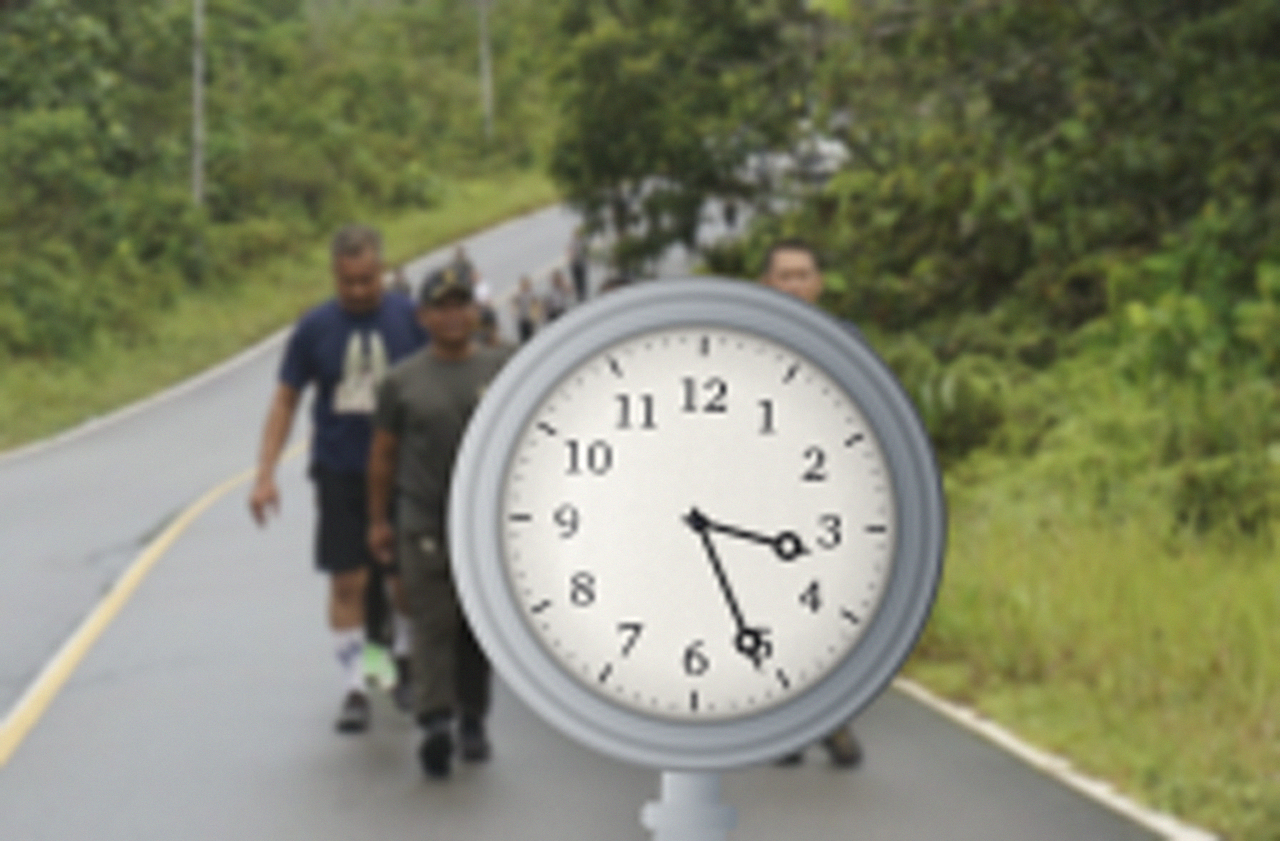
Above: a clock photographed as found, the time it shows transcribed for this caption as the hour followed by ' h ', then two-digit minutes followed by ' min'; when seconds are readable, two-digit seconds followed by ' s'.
3 h 26 min
